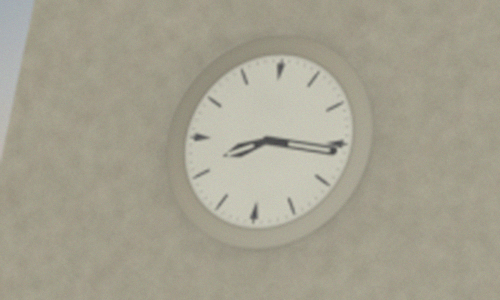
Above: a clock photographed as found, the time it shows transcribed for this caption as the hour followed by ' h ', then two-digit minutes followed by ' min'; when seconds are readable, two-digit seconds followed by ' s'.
8 h 16 min
